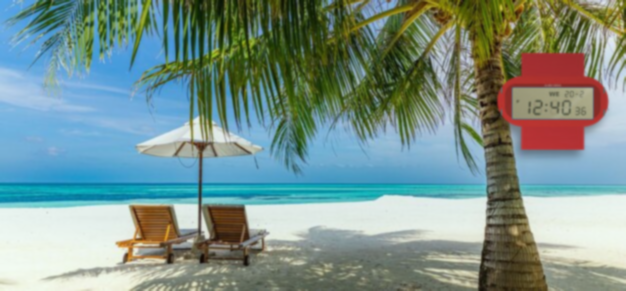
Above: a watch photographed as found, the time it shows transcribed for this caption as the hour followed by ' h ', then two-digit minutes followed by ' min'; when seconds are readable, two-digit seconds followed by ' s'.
12 h 40 min
